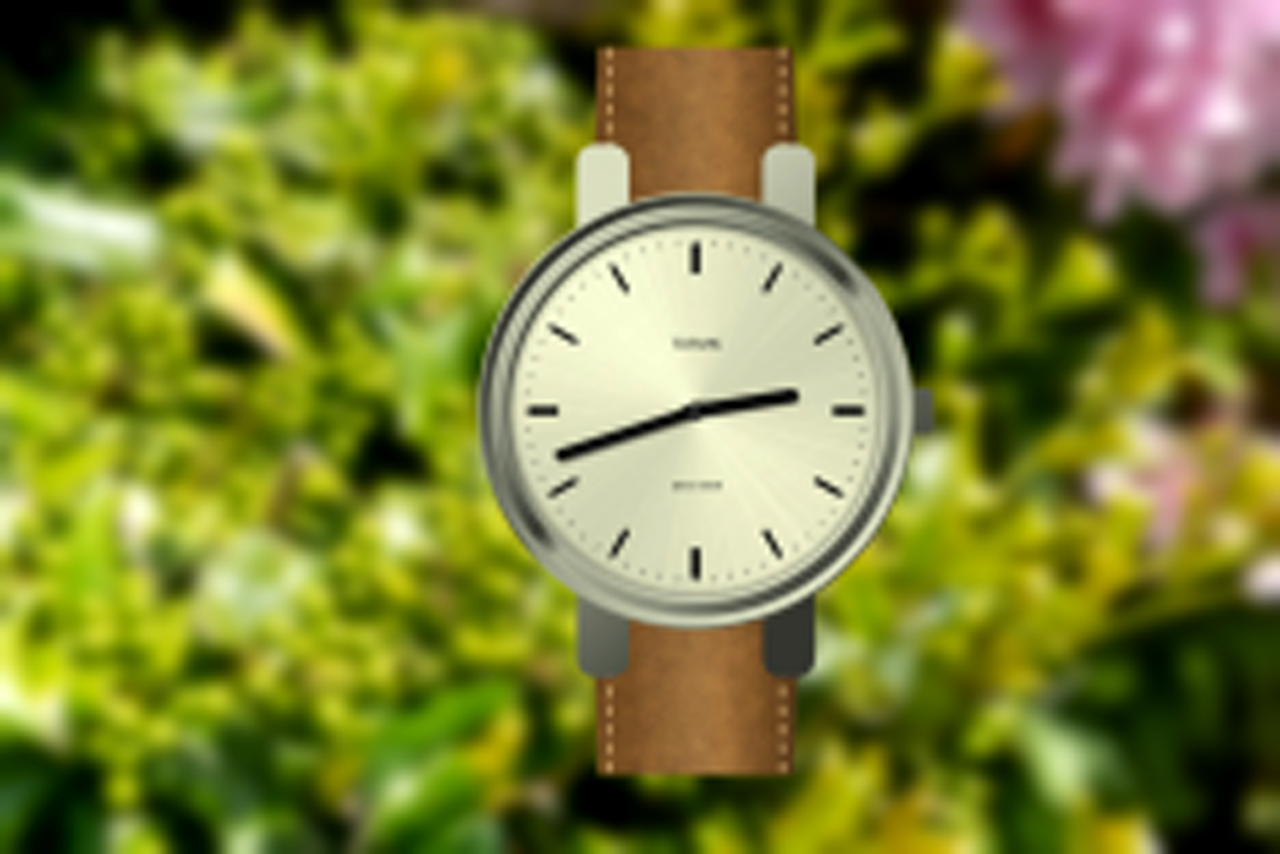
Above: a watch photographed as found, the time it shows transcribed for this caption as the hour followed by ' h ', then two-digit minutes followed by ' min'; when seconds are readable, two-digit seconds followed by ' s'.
2 h 42 min
